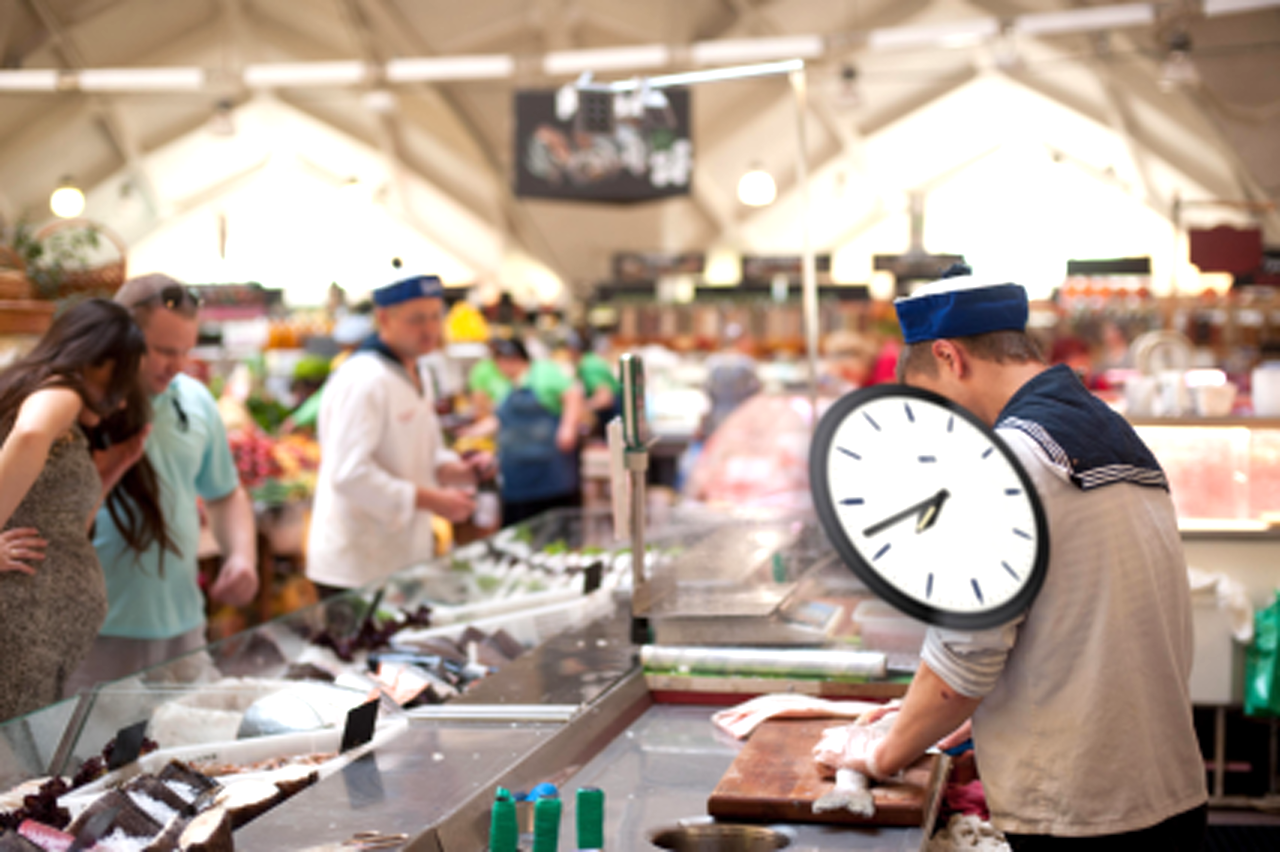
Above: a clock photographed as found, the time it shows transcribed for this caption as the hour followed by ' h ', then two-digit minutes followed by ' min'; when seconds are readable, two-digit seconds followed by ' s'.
7 h 42 min
